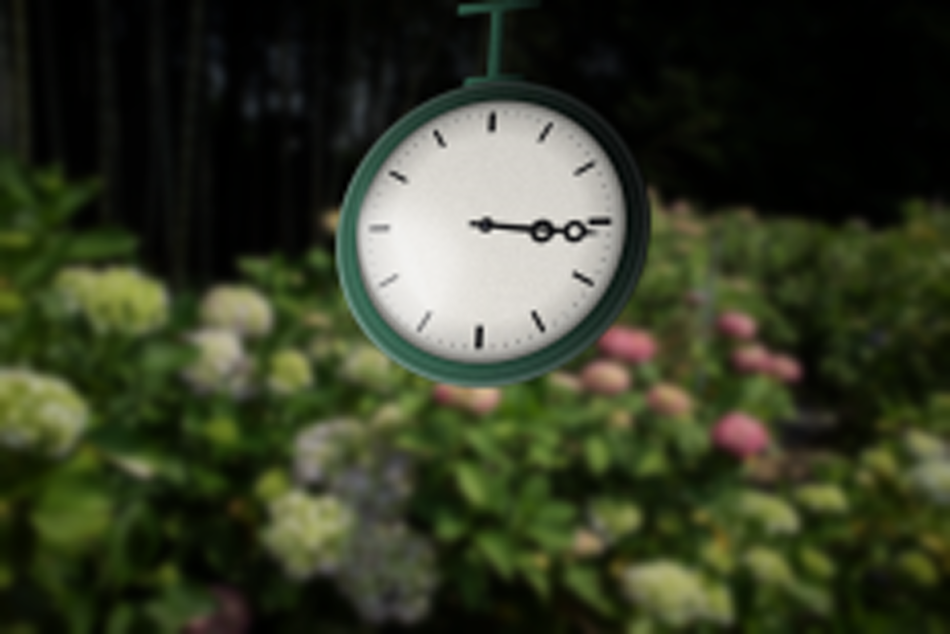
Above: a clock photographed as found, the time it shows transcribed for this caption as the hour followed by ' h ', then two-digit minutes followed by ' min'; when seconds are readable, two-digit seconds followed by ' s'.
3 h 16 min
